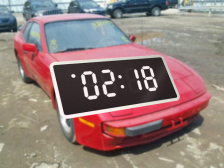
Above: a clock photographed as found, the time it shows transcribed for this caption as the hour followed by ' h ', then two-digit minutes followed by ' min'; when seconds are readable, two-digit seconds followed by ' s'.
2 h 18 min
